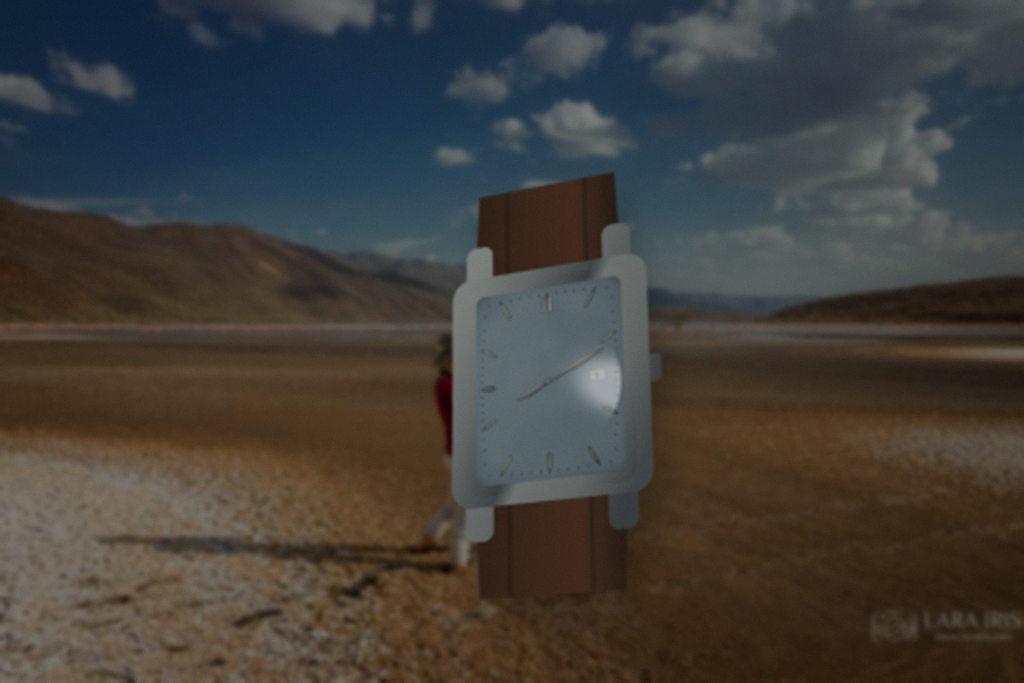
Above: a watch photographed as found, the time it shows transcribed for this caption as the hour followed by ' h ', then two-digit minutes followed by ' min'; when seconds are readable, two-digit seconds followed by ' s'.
8 h 11 min
